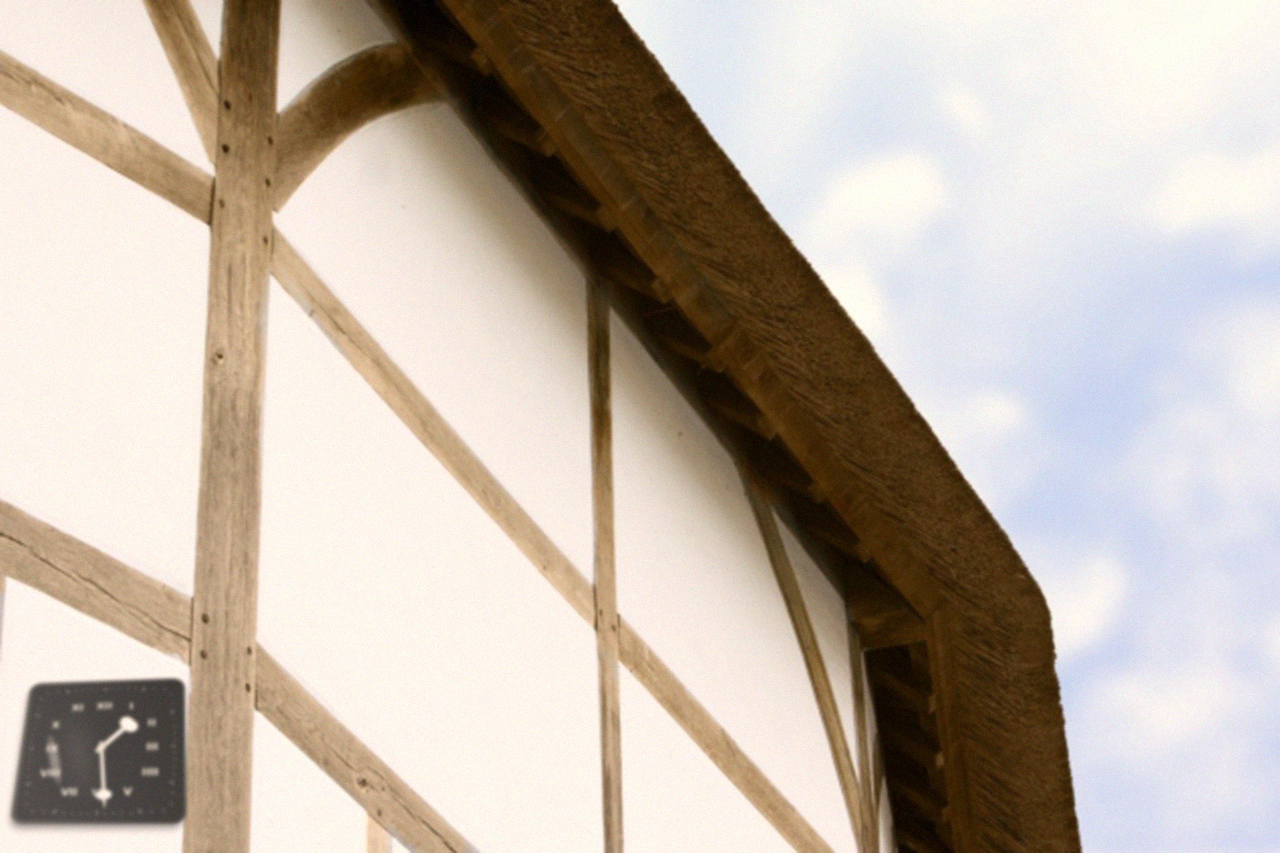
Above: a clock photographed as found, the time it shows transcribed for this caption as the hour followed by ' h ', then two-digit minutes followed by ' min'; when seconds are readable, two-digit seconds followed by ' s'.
1 h 29 min
